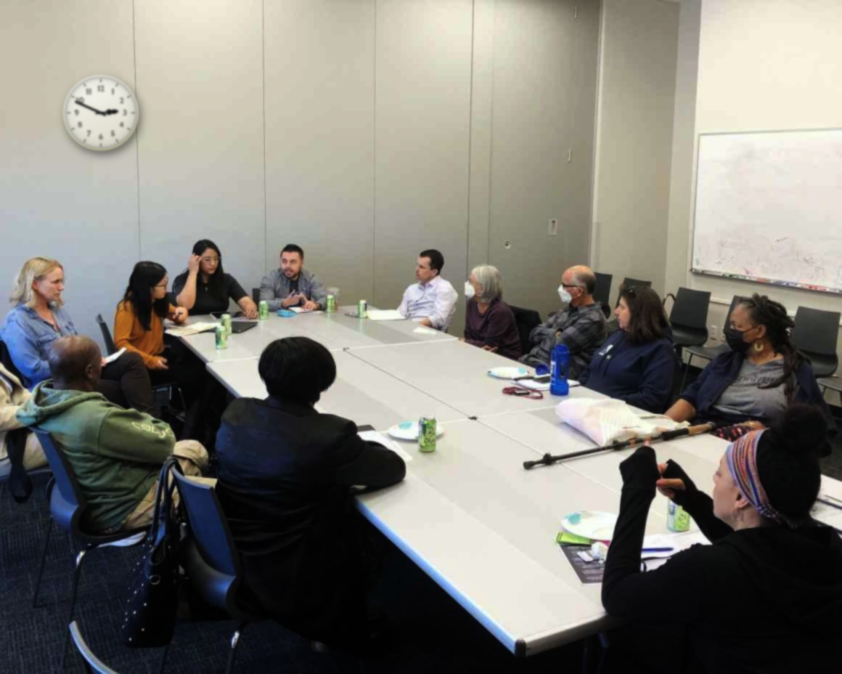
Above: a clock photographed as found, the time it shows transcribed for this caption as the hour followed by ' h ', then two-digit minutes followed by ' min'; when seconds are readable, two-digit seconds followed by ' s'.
2 h 49 min
